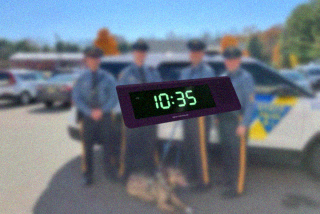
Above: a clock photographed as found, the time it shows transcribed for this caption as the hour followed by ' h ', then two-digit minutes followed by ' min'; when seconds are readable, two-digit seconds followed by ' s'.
10 h 35 min
